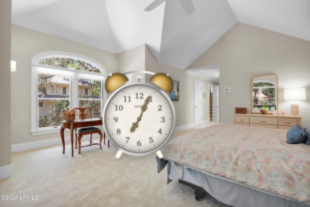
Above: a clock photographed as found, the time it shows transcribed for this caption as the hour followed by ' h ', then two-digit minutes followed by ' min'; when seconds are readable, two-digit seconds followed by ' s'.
7 h 04 min
